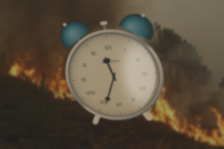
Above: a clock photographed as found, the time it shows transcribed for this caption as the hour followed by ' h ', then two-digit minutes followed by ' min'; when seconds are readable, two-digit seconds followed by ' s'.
11 h 34 min
